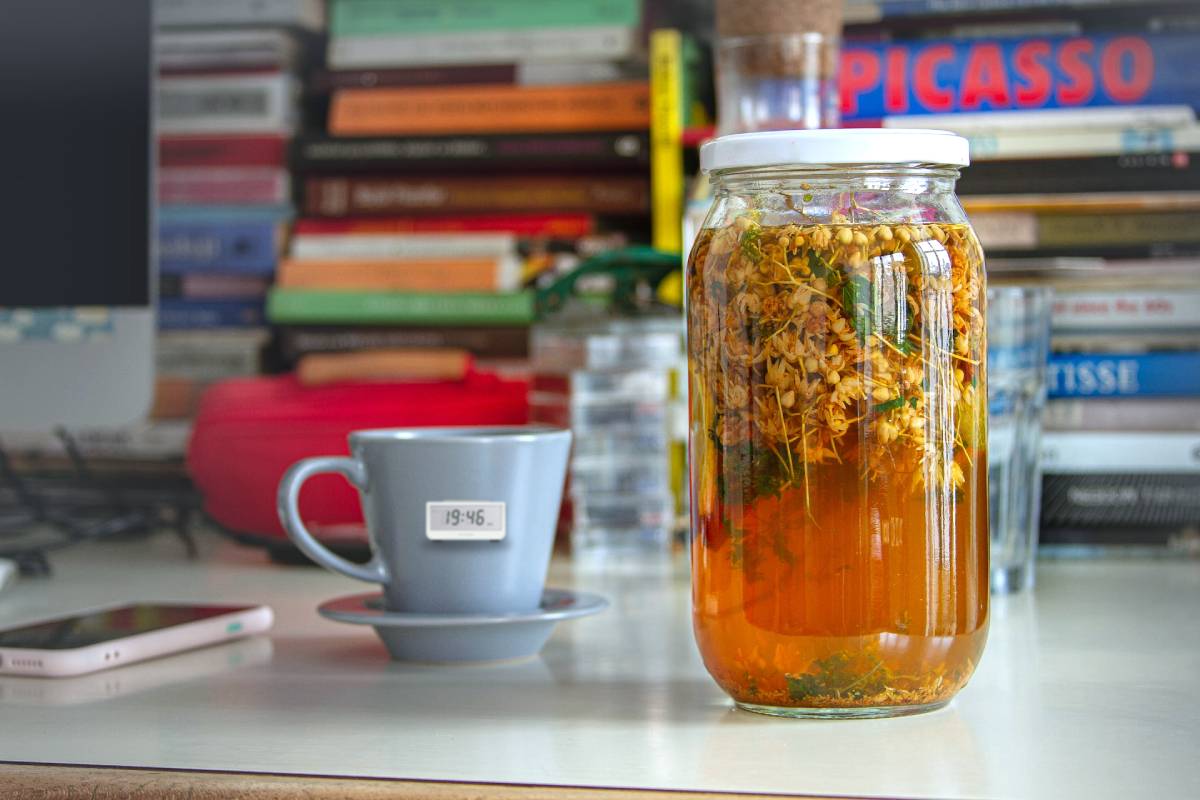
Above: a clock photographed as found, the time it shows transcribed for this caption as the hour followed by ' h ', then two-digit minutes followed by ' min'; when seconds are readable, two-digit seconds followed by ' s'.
19 h 46 min
